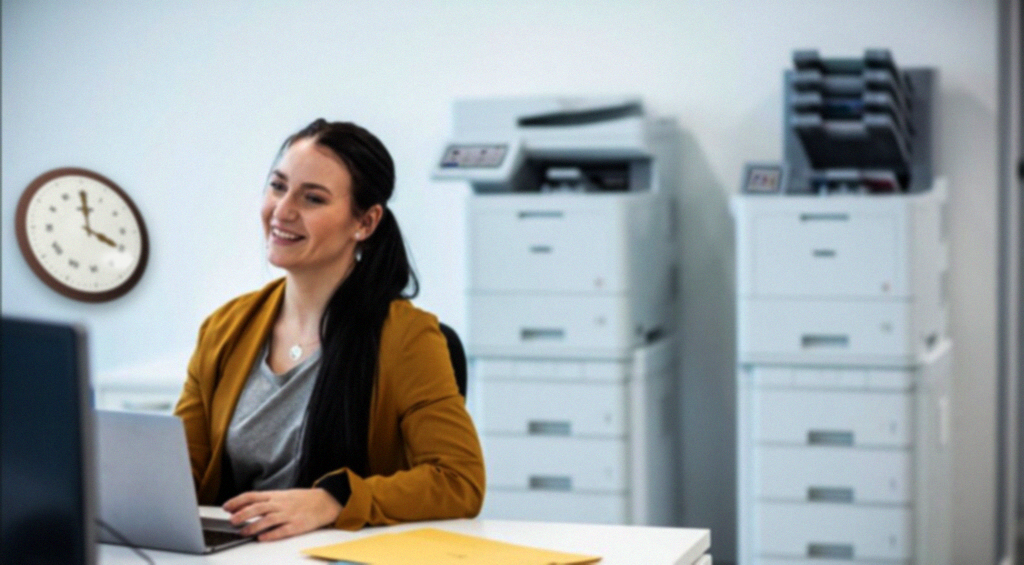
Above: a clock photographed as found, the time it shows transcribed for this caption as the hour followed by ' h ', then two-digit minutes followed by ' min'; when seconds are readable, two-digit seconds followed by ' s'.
4 h 00 min
